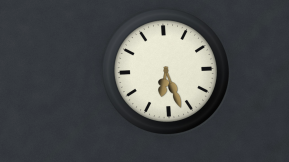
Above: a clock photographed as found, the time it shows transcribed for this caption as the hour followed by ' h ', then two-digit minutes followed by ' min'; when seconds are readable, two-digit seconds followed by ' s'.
6 h 27 min
